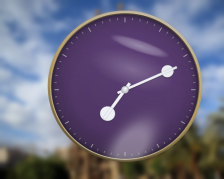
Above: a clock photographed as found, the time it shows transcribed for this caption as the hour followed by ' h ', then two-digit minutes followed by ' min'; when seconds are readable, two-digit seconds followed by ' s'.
7 h 11 min
